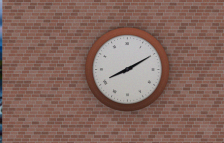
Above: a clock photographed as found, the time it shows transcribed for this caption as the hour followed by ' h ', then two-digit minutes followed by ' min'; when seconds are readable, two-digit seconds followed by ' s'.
8 h 10 min
